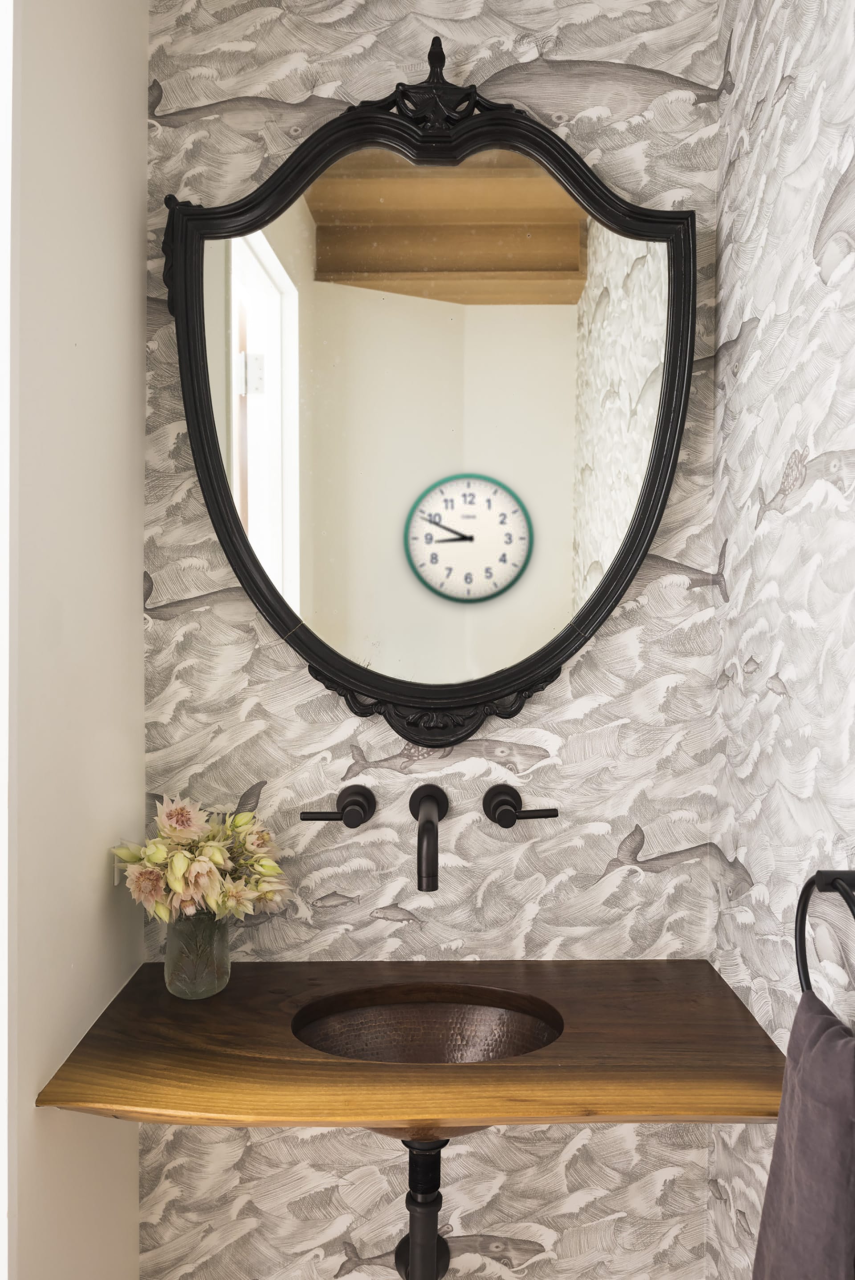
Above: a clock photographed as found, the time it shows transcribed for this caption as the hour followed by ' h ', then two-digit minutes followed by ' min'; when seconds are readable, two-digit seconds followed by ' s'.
8 h 49 min
